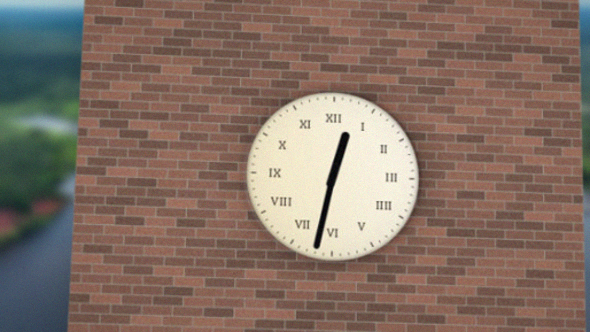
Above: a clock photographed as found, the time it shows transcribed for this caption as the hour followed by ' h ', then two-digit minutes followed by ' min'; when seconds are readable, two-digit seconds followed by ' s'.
12 h 32 min
